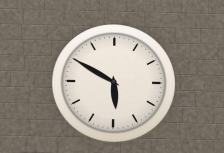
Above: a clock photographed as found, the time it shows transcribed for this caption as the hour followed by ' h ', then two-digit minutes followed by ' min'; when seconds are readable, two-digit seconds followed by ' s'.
5 h 50 min
